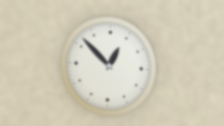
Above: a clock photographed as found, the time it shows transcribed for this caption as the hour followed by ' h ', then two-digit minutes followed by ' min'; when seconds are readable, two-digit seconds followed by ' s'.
12 h 52 min
